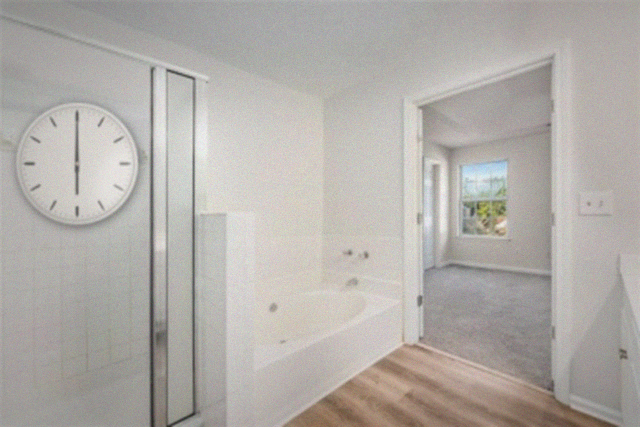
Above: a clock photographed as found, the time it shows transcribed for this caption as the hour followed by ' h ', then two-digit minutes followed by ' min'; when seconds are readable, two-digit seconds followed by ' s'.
6 h 00 min
